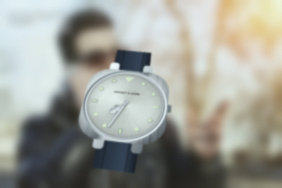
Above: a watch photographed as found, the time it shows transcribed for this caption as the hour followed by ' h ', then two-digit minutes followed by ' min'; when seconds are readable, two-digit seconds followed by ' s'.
7 h 34 min
